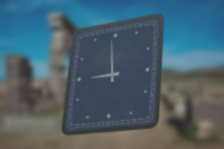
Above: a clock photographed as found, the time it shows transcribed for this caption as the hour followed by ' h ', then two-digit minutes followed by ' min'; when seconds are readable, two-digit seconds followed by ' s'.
8 h 59 min
